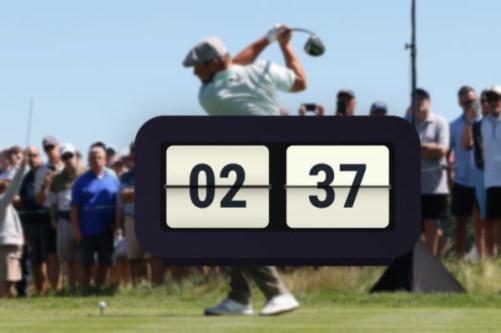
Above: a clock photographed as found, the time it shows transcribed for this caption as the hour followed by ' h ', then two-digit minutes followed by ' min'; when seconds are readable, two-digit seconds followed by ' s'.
2 h 37 min
